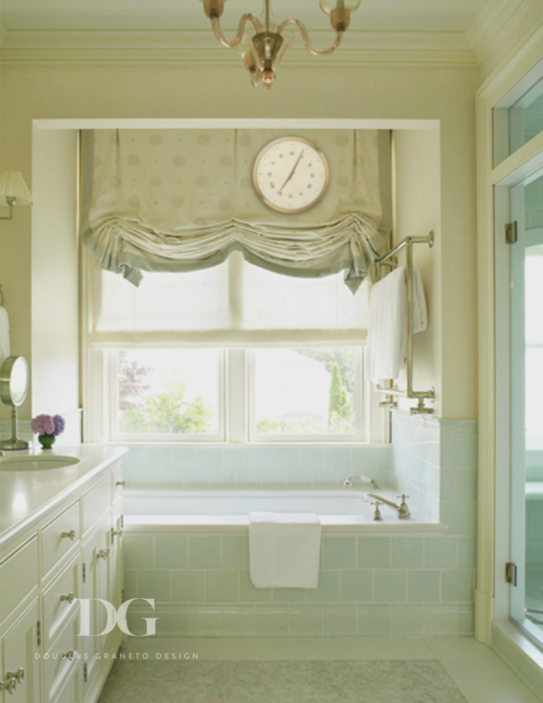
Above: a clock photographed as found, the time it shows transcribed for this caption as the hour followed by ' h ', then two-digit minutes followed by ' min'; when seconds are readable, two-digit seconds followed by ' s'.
7 h 04 min
